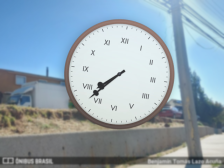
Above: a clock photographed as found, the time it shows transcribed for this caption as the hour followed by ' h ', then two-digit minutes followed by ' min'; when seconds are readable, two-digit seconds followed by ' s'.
7 h 37 min
